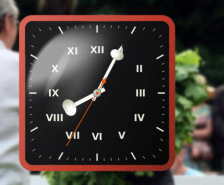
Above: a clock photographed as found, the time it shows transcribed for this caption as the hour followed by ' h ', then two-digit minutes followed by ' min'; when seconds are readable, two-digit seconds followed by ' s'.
8 h 04 min 35 s
